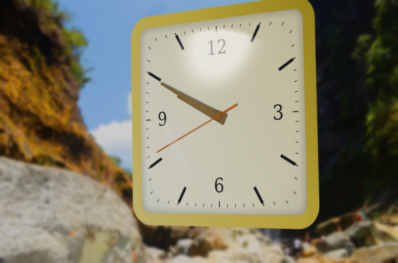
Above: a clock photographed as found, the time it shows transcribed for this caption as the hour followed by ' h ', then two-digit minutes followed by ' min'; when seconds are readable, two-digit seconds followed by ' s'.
9 h 49 min 41 s
